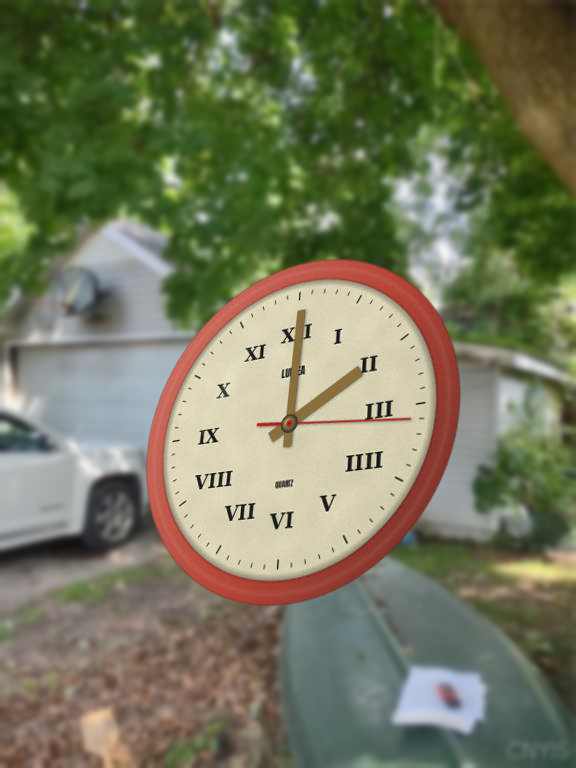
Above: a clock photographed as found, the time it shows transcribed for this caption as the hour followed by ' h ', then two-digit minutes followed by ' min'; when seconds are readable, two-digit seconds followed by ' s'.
2 h 00 min 16 s
